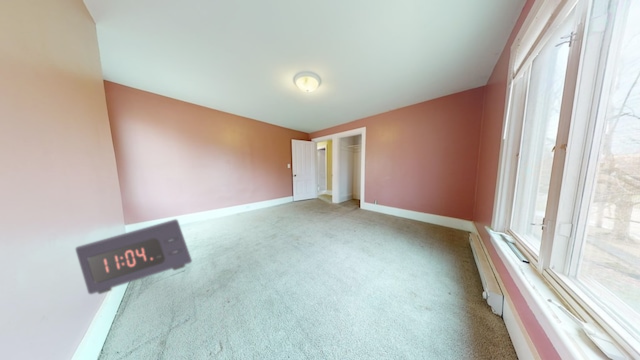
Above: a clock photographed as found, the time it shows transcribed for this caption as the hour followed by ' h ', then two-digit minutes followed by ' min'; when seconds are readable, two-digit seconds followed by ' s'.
11 h 04 min
